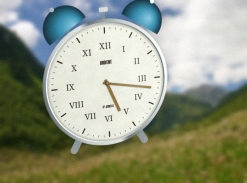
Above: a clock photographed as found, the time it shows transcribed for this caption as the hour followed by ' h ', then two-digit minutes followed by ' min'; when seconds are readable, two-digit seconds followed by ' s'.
5 h 17 min
